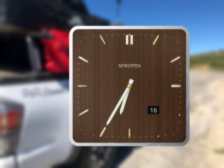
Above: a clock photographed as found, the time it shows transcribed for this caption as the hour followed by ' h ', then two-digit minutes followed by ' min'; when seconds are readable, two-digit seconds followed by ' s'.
6 h 35 min
